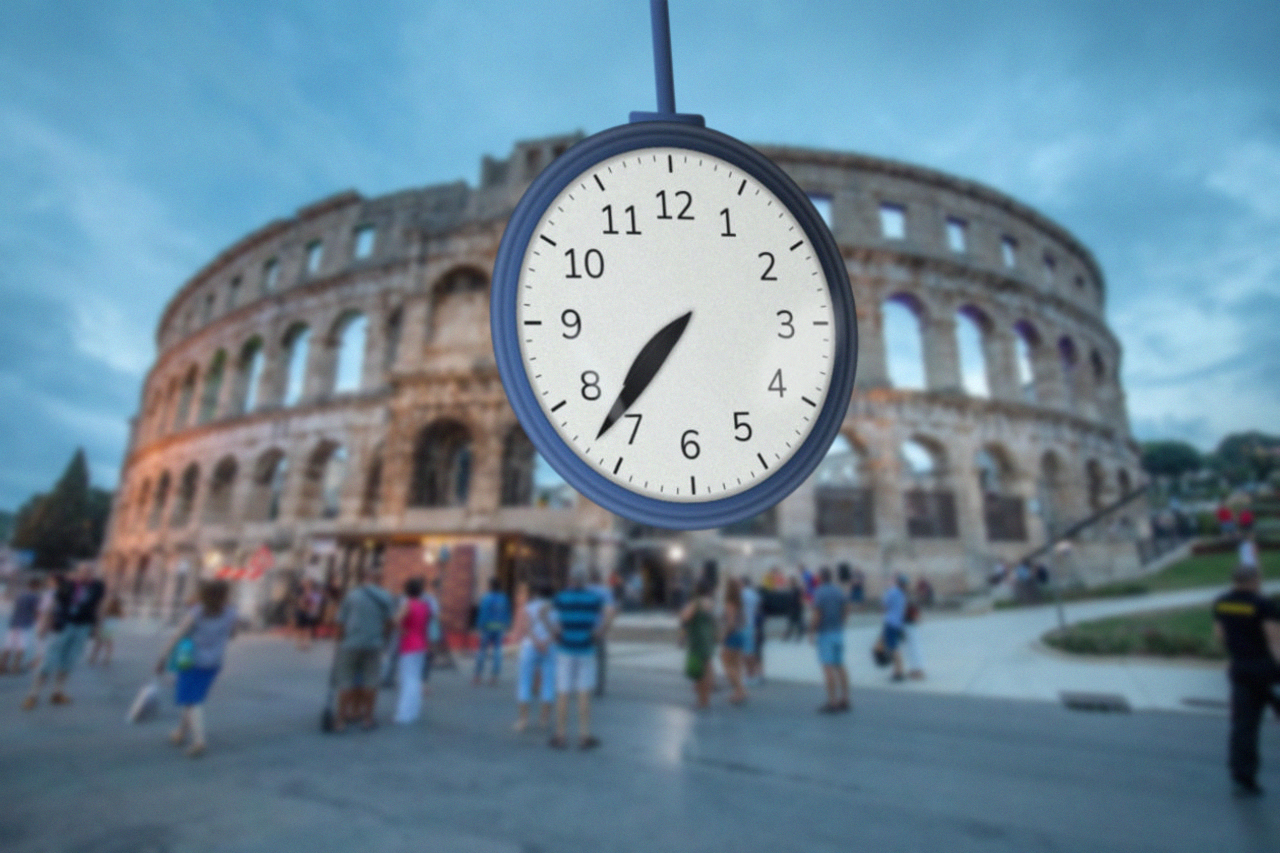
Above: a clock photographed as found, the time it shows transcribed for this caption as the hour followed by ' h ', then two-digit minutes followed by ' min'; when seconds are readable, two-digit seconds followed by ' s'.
7 h 37 min
